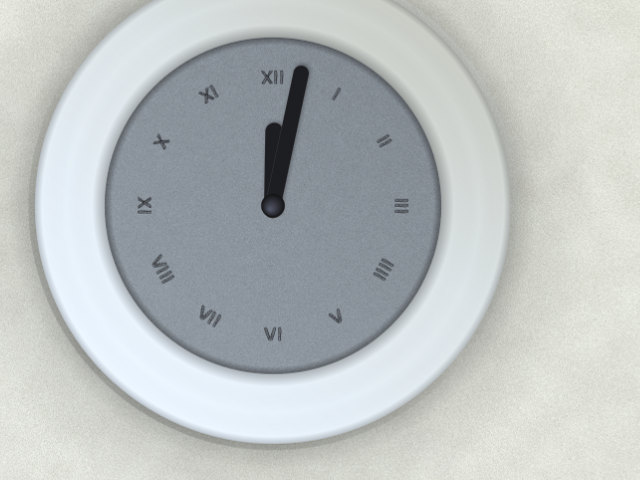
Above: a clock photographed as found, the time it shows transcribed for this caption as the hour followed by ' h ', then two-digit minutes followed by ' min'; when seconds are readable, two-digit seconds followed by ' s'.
12 h 02 min
